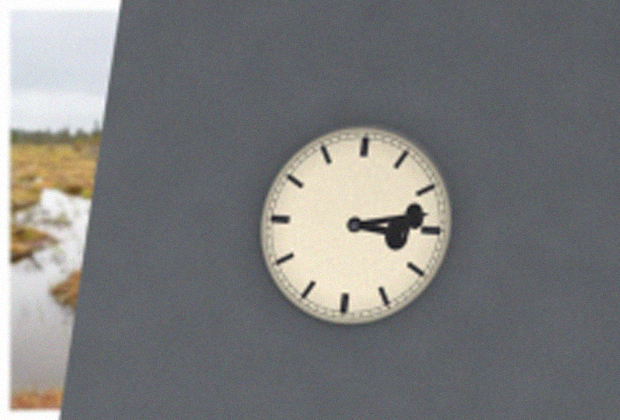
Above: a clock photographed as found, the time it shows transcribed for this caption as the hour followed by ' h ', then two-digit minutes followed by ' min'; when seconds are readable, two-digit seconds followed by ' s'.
3 h 13 min
